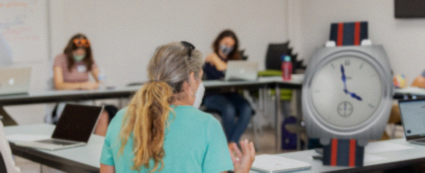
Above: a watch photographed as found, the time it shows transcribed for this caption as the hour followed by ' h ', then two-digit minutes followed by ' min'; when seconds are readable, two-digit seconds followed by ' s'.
3 h 58 min
